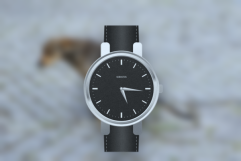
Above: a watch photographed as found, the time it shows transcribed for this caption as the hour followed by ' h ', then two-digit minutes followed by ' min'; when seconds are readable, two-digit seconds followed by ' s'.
5 h 16 min
